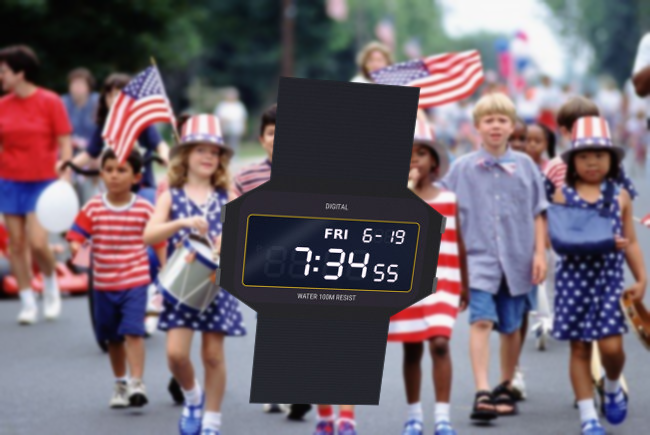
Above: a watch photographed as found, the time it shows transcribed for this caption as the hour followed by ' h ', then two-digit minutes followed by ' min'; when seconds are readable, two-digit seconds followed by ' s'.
7 h 34 min 55 s
